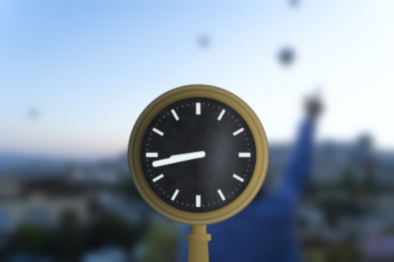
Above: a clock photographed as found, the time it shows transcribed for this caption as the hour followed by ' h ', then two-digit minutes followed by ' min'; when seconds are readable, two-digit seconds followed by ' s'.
8 h 43 min
